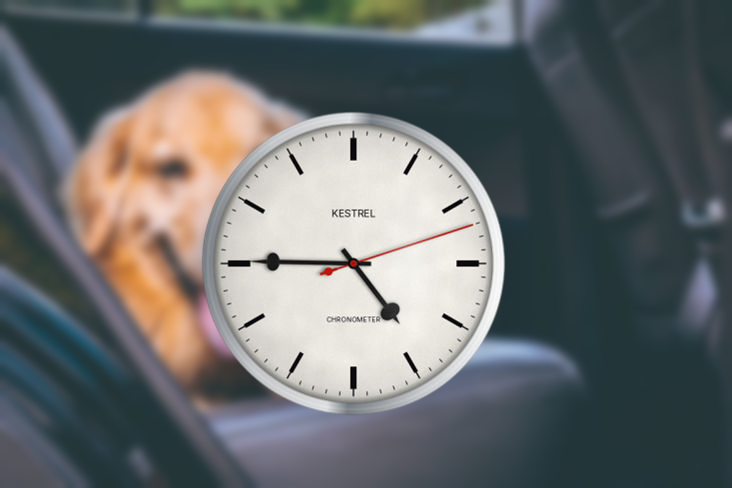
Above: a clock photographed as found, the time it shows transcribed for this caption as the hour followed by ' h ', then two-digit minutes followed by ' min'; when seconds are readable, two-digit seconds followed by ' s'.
4 h 45 min 12 s
